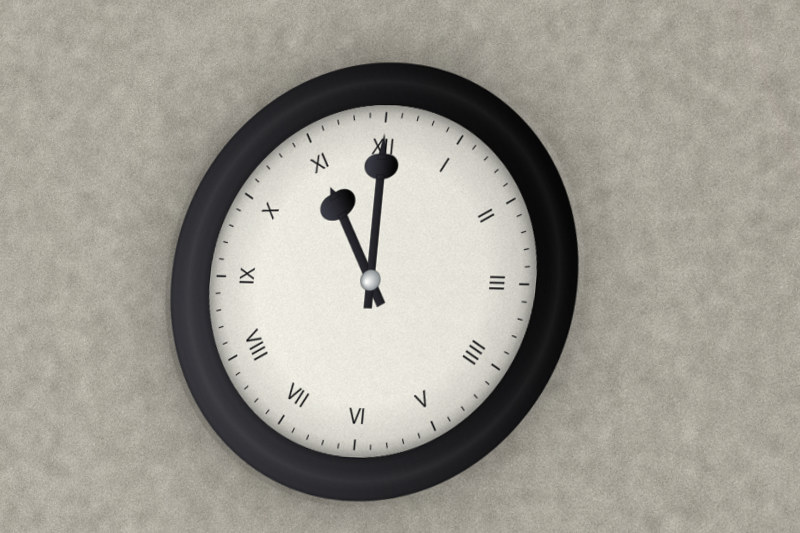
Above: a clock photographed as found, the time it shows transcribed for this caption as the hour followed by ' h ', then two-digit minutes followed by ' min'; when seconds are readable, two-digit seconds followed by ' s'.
11 h 00 min
